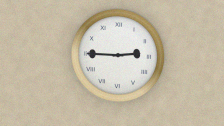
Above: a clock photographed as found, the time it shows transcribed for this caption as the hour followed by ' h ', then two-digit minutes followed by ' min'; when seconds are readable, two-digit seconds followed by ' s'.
2 h 45 min
